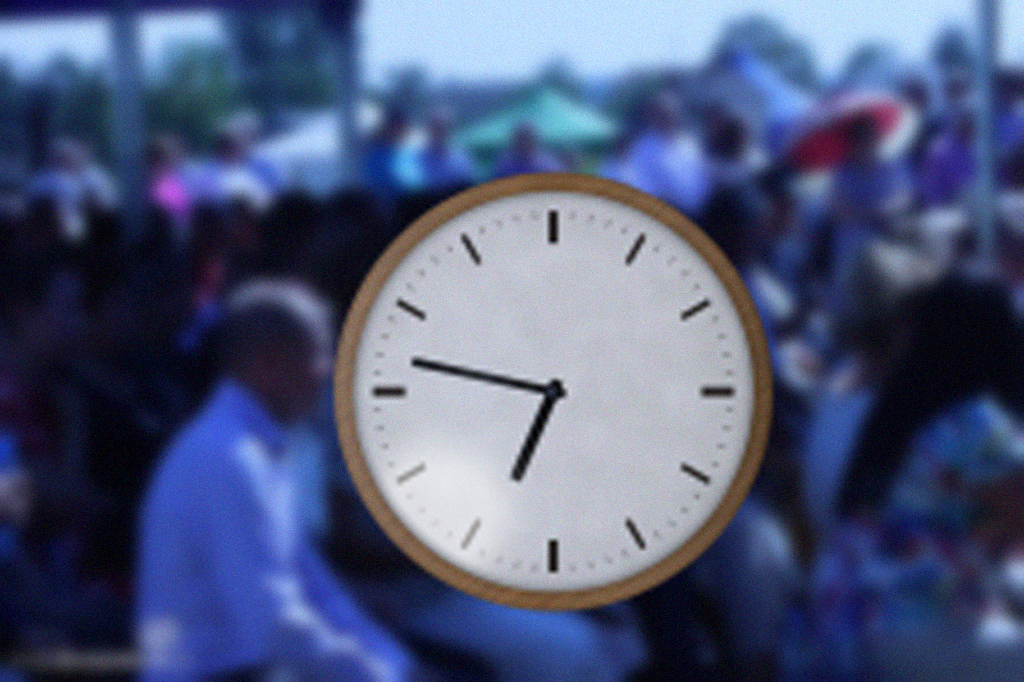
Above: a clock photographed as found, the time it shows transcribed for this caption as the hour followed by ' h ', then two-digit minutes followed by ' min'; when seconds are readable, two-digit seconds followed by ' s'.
6 h 47 min
